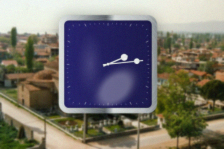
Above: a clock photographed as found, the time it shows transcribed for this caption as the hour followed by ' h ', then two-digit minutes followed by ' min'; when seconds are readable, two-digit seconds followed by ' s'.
2 h 14 min
